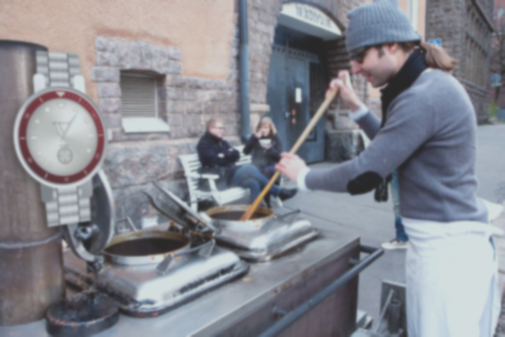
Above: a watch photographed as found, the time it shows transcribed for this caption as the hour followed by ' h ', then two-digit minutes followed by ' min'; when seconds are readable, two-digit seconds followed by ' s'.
11 h 06 min
